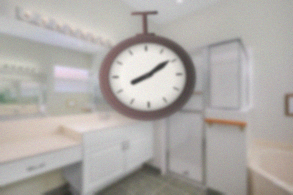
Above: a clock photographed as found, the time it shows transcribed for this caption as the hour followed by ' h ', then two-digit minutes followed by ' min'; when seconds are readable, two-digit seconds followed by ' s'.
8 h 09 min
